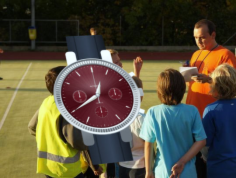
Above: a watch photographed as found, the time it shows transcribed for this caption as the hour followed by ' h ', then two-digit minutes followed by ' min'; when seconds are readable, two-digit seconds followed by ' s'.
12 h 40 min
